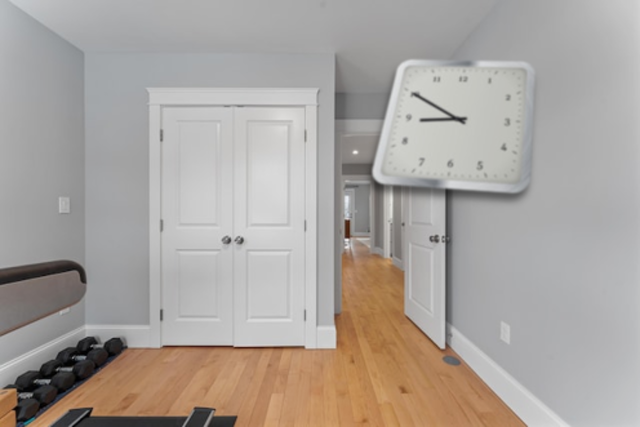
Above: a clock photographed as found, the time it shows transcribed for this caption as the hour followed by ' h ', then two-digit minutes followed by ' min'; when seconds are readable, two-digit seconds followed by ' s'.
8 h 50 min
